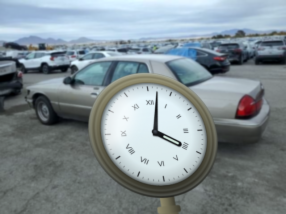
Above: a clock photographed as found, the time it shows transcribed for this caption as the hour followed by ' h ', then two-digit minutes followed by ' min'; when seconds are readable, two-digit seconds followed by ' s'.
4 h 02 min
